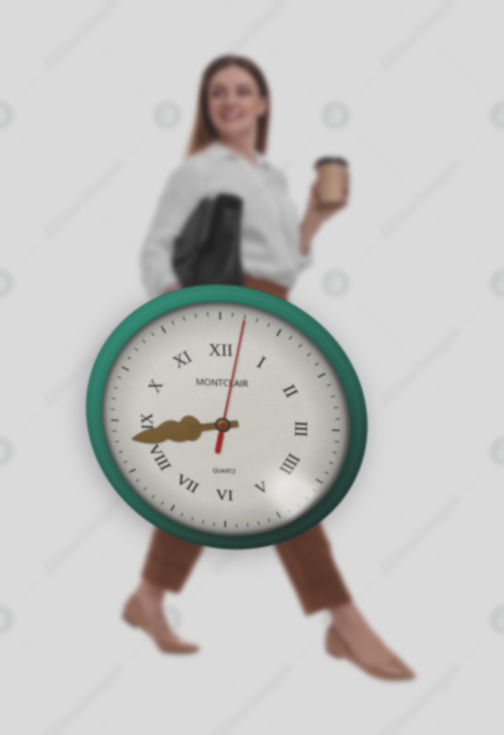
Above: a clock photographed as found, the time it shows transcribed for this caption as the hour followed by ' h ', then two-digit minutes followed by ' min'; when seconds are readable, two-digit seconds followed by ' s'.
8 h 43 min 02 s
